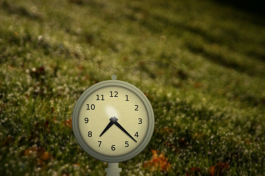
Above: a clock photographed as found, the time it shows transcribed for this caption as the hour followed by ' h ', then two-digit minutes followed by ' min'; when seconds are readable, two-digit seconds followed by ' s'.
7 h 22 min
